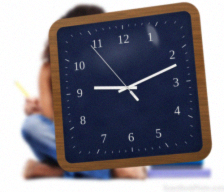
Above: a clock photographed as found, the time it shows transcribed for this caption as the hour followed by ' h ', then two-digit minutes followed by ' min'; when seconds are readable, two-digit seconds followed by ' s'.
9 h 11 min 54 s
